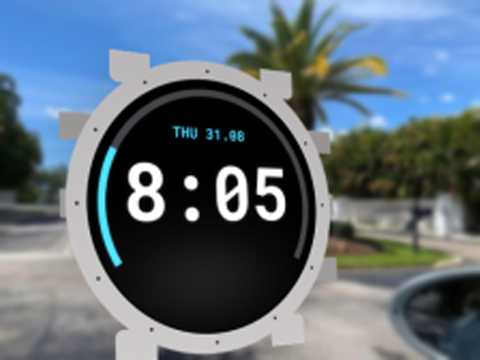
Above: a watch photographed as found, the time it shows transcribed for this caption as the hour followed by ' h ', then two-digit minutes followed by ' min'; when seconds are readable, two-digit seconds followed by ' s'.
8 h 05 min
